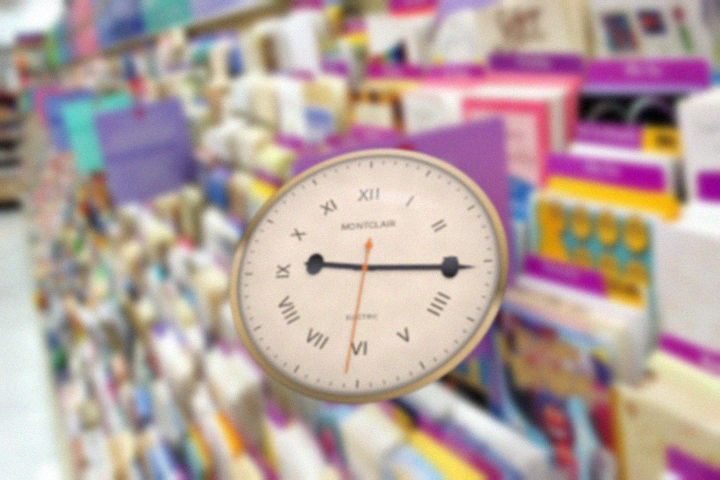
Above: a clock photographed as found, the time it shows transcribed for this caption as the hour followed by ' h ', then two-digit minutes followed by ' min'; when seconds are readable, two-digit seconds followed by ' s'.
9 h 15 min 31 s
